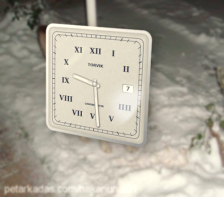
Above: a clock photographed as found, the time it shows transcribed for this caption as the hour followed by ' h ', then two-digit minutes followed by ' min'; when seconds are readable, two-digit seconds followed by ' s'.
9 h 29 min
